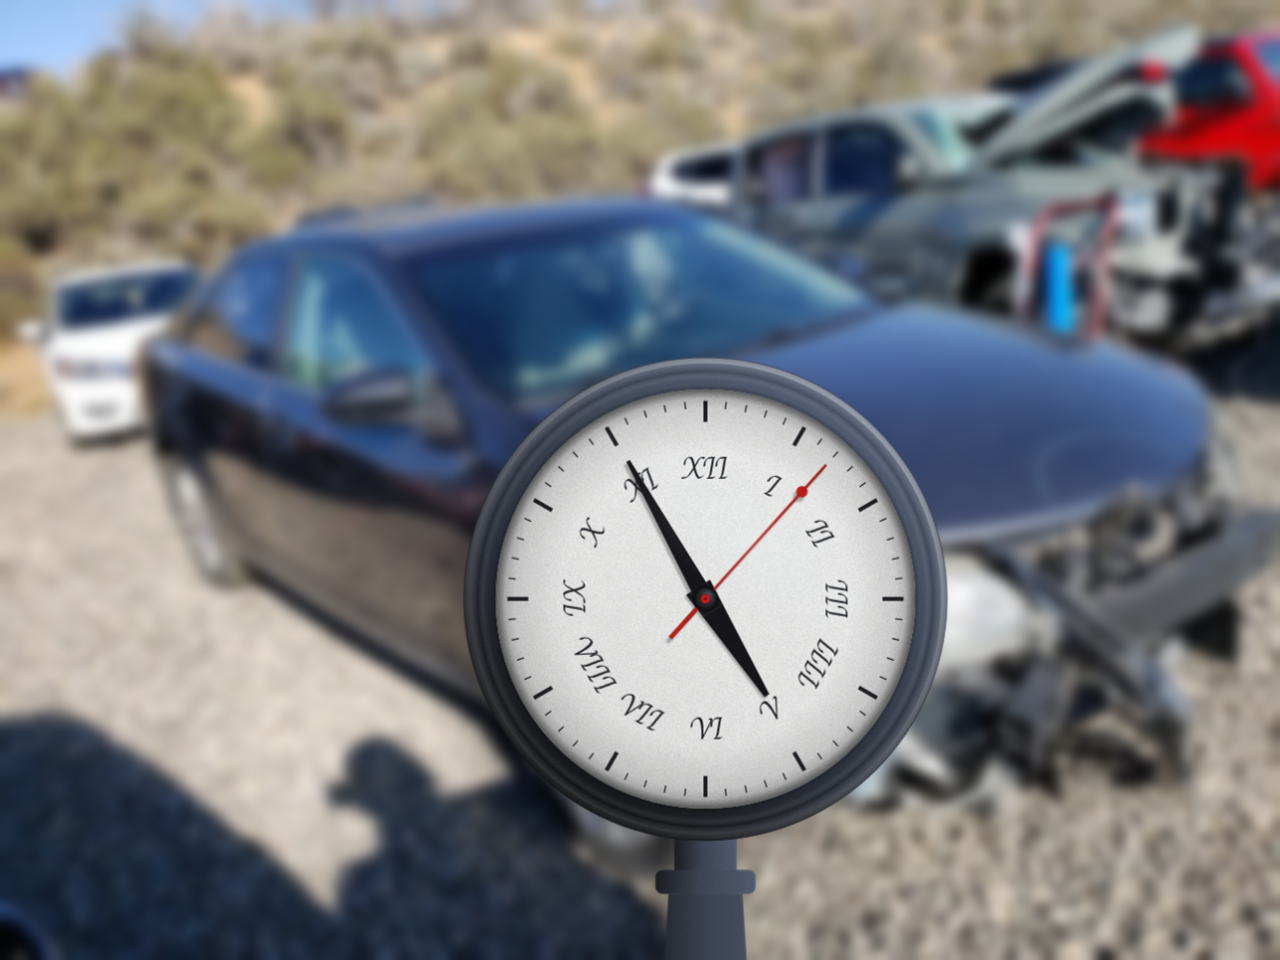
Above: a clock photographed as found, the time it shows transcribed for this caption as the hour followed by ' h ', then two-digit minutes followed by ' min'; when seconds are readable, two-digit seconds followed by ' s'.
4 h 55 min 07 s
